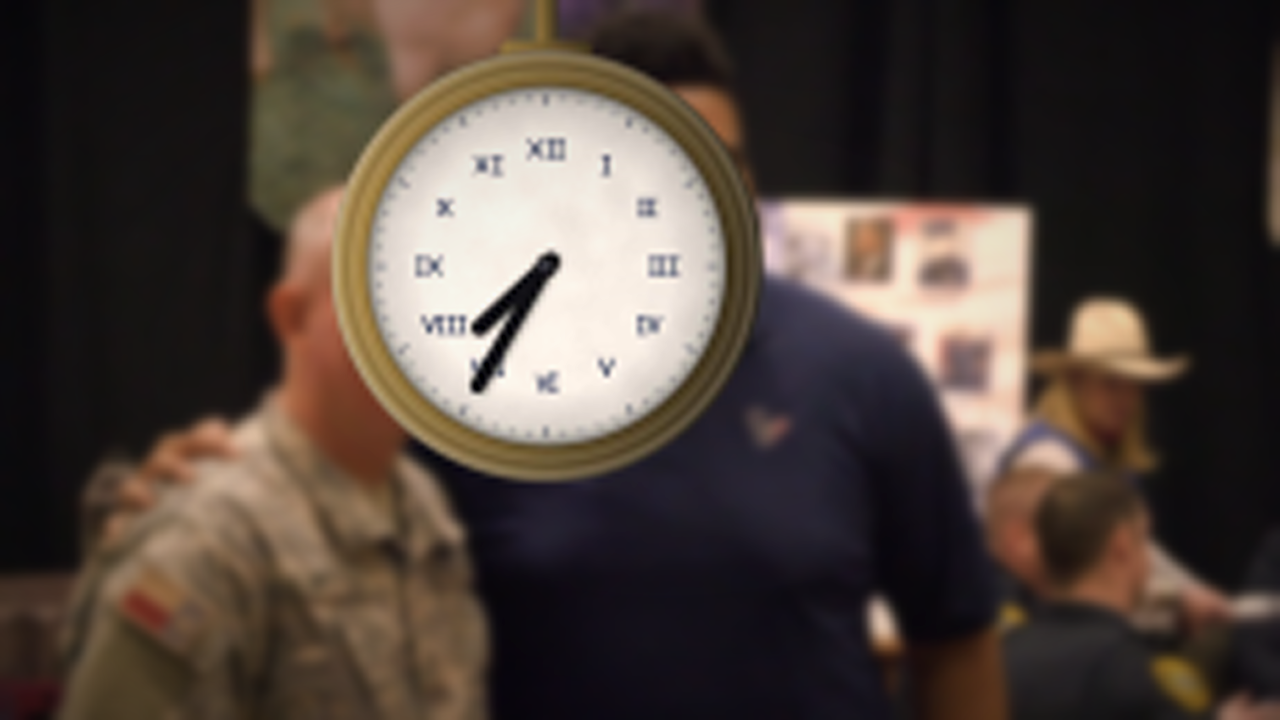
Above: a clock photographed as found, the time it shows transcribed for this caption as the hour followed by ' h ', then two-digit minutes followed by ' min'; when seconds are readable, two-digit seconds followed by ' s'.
7 h 35 min
